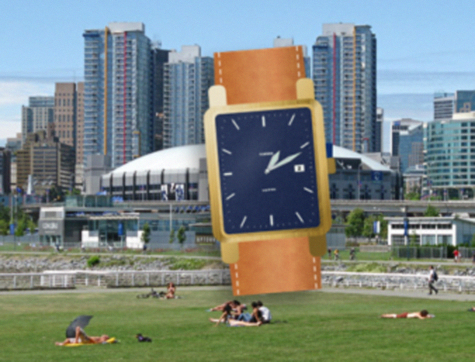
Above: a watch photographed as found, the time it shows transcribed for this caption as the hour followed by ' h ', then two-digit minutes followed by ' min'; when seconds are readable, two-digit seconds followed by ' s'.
1 h 11 min
